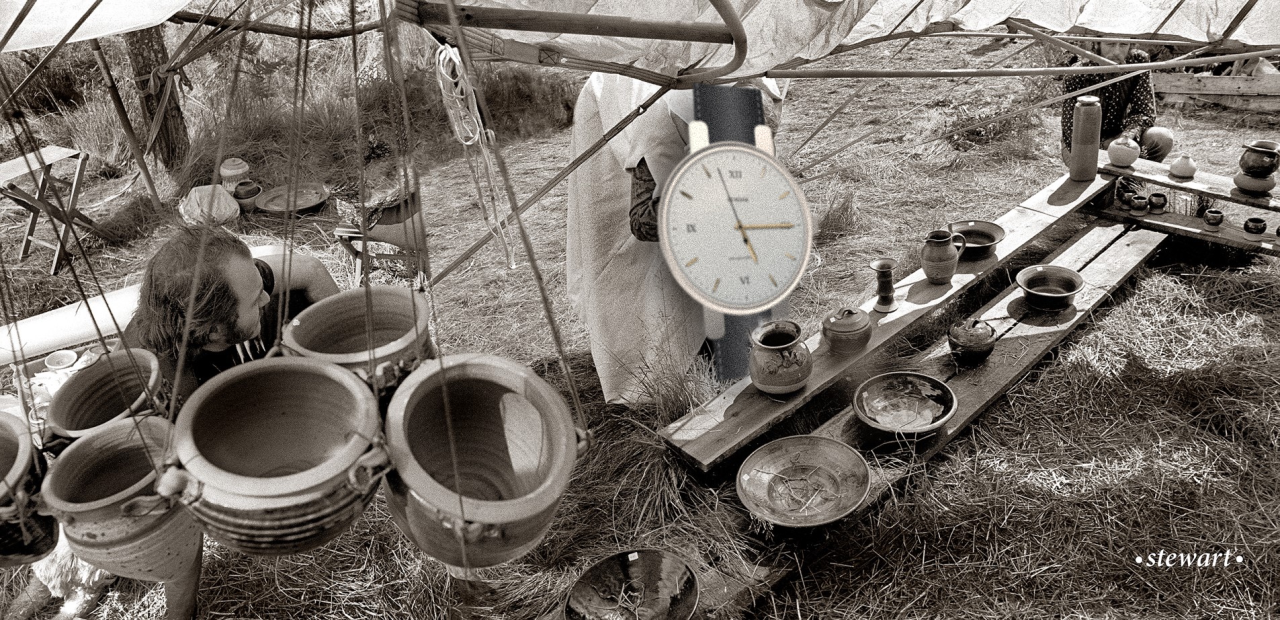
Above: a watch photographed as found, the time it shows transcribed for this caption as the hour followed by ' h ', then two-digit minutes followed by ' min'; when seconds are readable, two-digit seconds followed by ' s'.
5 h 14 min 57 s
